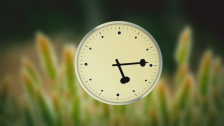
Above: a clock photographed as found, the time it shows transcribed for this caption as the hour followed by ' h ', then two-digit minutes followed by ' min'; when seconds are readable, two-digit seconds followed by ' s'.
5 h 14 min
